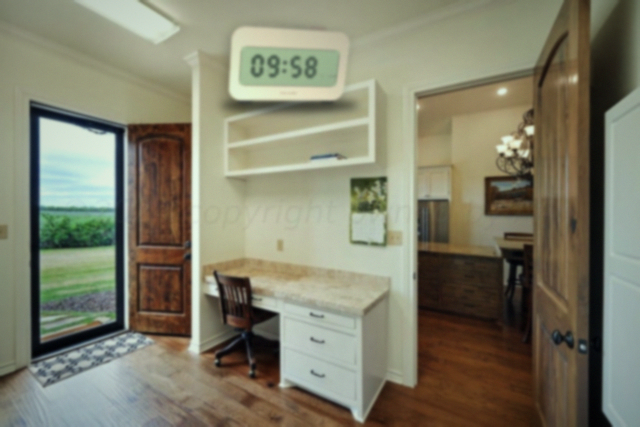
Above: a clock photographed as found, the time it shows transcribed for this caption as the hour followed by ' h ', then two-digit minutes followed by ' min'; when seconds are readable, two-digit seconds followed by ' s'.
9 h 58 min
